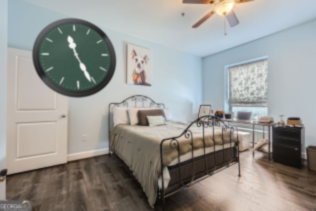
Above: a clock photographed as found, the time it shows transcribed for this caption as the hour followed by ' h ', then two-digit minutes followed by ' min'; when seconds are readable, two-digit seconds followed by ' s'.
11 h 26 min
